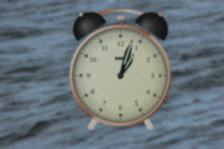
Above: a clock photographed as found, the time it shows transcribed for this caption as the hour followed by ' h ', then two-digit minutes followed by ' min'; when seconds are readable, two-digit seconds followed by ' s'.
1 h 03 min
